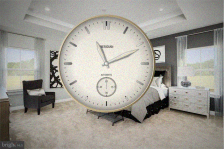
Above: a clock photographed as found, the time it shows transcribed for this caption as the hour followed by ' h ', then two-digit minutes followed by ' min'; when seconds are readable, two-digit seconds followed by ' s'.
11 h 11 min
